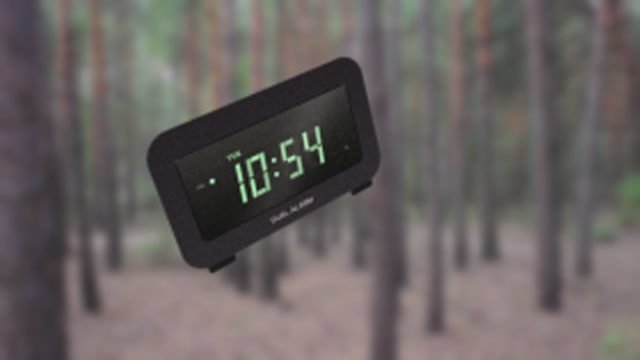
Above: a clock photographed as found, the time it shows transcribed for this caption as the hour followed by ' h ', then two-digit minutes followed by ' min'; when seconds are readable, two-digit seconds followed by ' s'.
10 h 54 min
